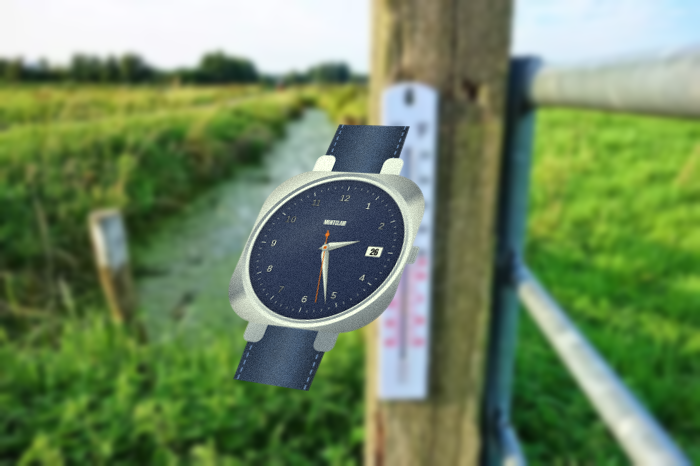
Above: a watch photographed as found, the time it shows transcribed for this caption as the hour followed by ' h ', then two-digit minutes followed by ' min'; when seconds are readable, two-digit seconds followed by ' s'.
2 h 26 min 28 s
